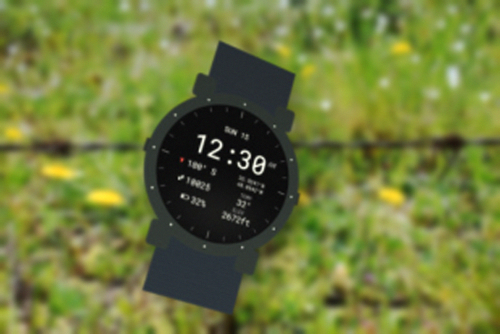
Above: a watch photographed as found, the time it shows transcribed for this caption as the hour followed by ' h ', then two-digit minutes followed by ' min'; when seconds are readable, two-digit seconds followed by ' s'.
12 h 30 min
